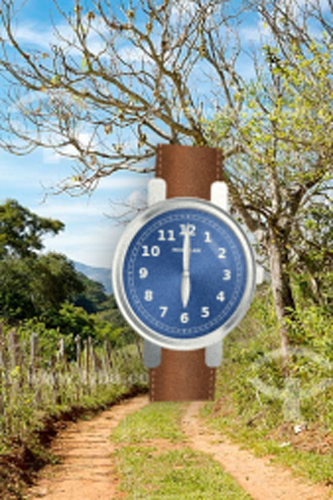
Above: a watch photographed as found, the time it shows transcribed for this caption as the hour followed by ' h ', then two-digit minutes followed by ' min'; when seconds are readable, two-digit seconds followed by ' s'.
6 h 00 min
